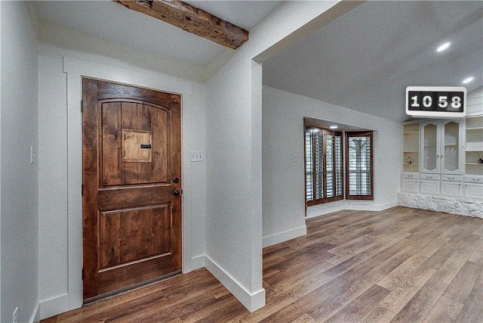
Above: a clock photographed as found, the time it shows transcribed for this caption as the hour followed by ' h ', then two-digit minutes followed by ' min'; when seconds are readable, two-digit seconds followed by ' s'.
10 h 58 min
